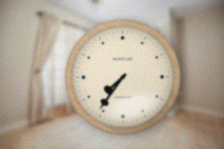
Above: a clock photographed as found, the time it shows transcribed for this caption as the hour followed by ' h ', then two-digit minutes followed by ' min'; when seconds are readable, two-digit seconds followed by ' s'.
7 h 36 min
